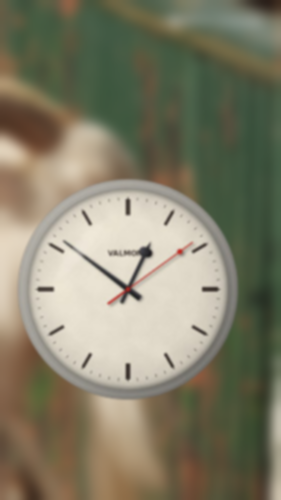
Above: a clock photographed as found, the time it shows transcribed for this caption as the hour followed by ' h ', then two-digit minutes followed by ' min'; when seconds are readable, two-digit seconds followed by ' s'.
12 h 51 min 09 s
